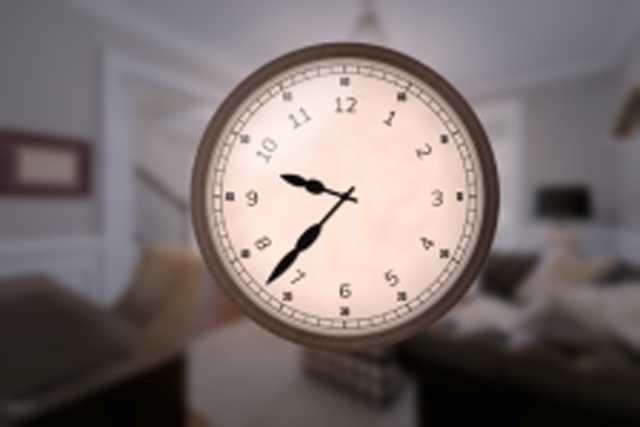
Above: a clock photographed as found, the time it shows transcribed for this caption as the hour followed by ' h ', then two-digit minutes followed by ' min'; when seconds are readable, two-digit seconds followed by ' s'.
9 h 37 min
